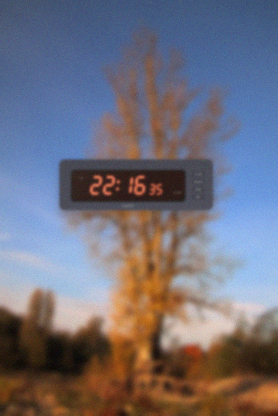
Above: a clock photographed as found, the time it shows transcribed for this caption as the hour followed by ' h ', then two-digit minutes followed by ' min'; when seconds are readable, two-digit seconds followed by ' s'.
22 h 16 min
